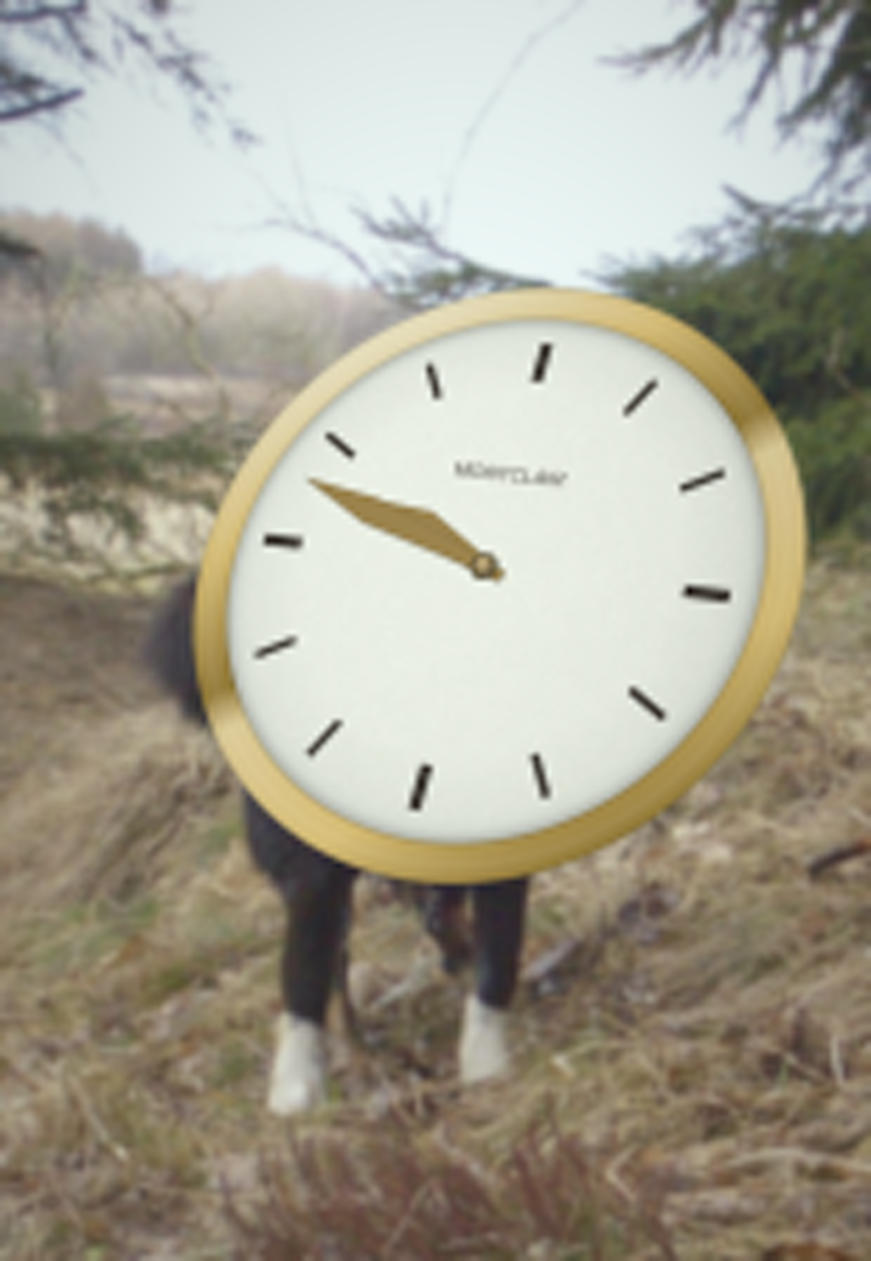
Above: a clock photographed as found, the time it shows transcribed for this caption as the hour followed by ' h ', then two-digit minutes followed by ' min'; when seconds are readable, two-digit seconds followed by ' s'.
9 h 48 min
